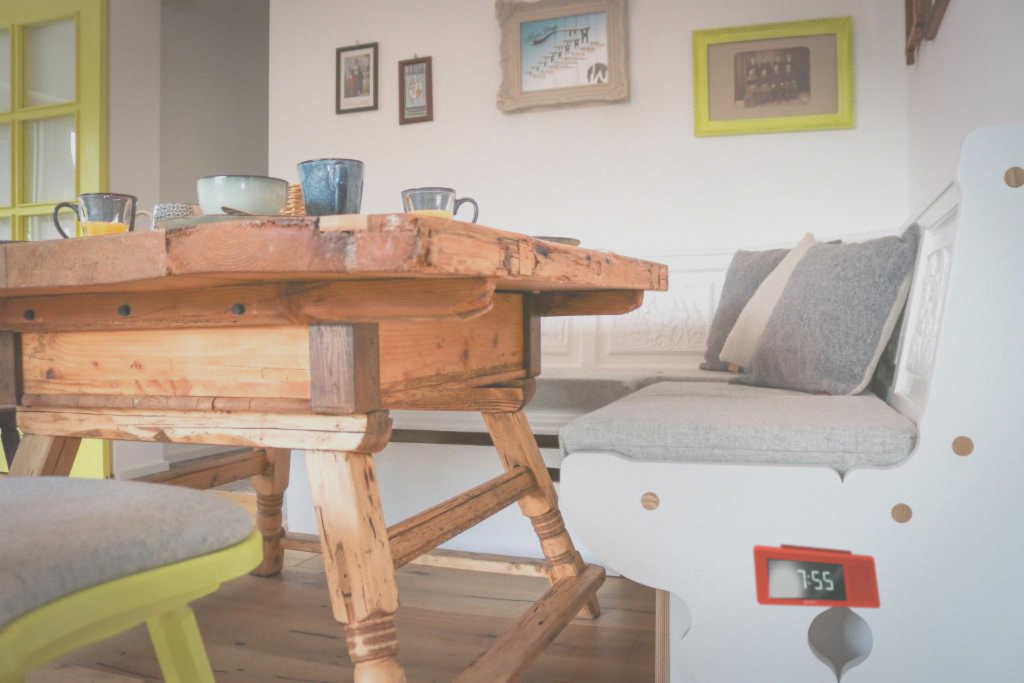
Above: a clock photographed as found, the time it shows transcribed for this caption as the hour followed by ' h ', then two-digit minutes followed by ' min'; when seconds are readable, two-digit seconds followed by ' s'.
7 h 55 min
